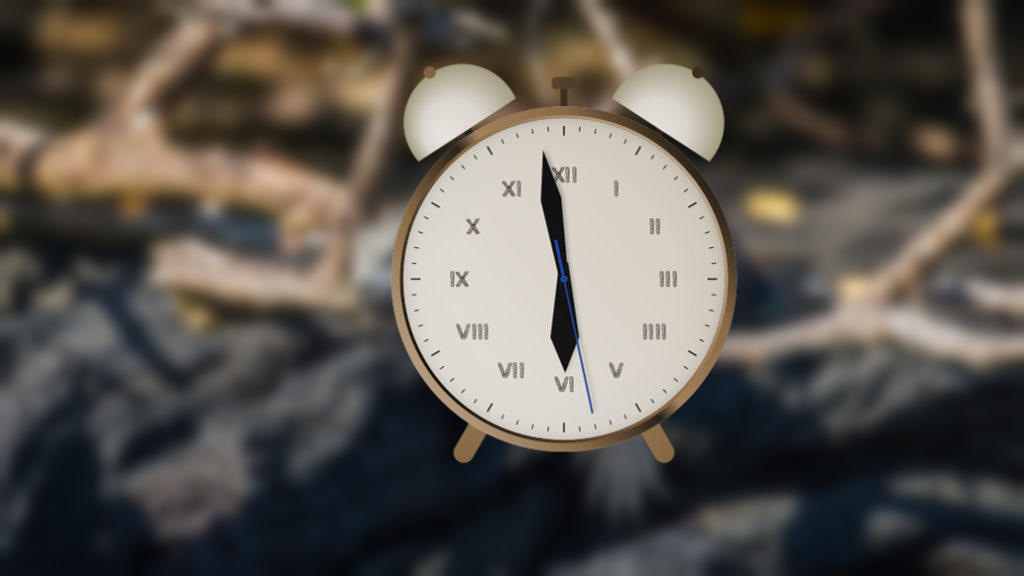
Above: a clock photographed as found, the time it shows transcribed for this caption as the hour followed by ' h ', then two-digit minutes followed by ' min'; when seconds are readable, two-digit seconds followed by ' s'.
5 h 58 min 28 s
